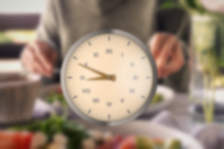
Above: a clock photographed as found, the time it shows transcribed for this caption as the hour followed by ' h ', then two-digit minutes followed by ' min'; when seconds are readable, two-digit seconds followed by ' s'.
8 h 49 min
